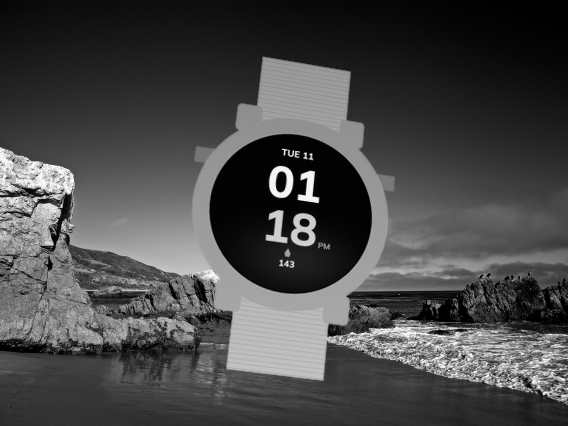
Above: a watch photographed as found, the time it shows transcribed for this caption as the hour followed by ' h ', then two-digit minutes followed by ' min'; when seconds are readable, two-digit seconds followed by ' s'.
1 h 18 min
